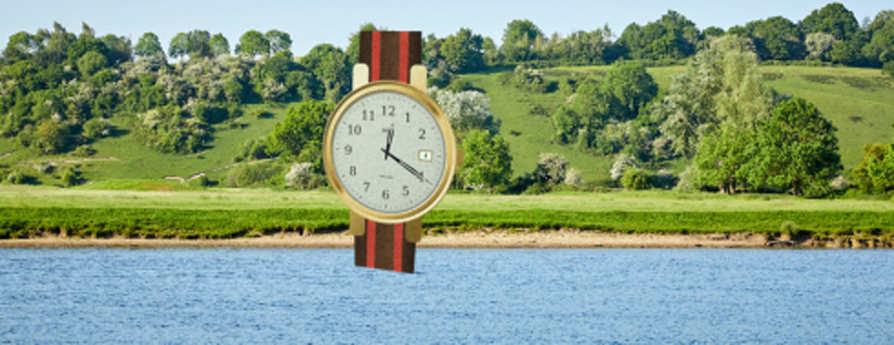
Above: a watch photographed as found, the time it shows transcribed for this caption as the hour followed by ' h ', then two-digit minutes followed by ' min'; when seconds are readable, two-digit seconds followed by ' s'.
12 h 20 min
